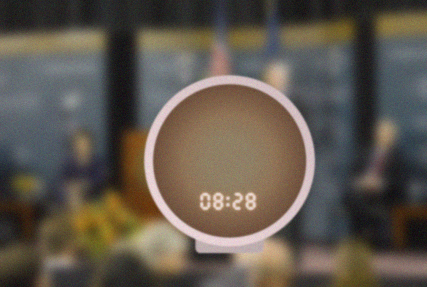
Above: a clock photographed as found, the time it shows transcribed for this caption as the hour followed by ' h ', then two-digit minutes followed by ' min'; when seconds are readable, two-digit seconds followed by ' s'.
8 h 28 min
